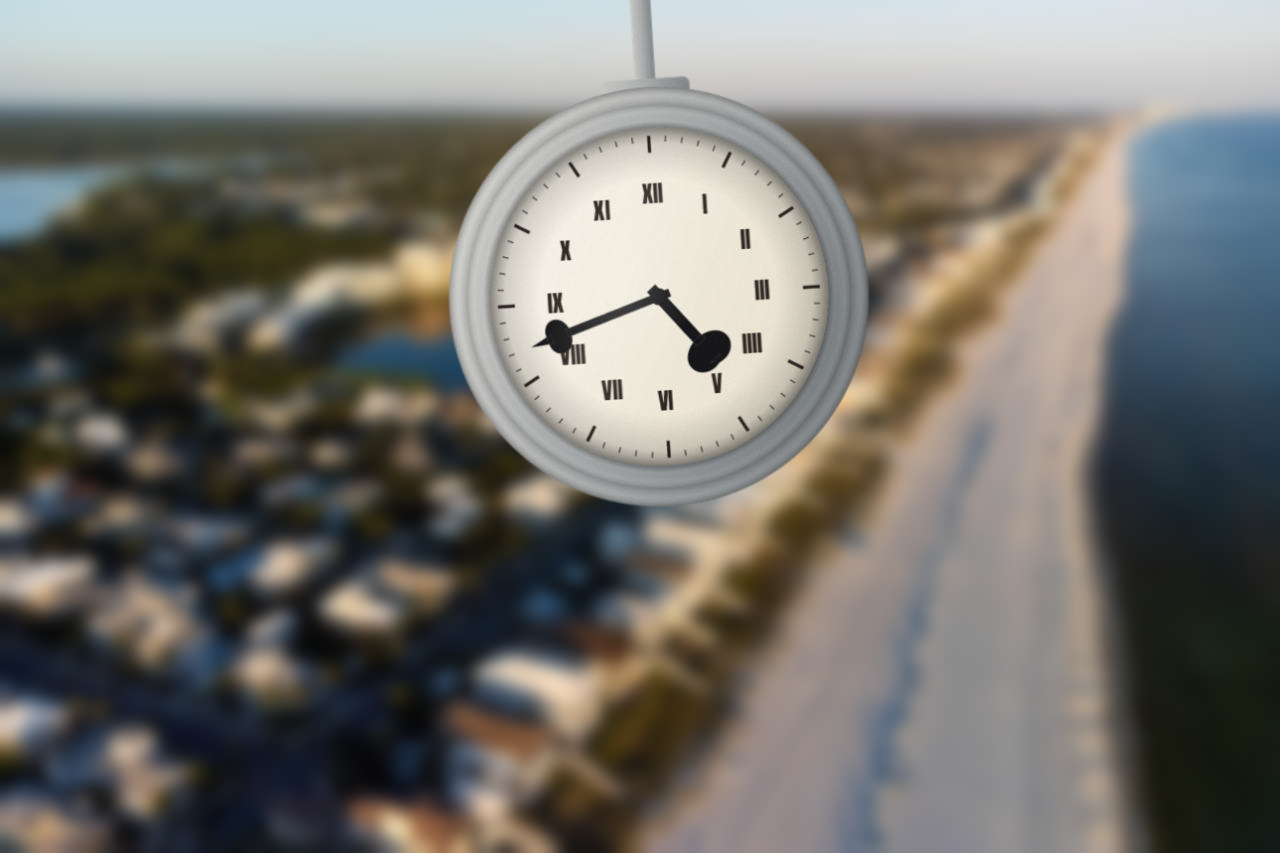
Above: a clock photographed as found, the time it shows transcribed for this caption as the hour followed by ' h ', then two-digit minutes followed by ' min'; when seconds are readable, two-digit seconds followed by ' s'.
4 h 42 min
